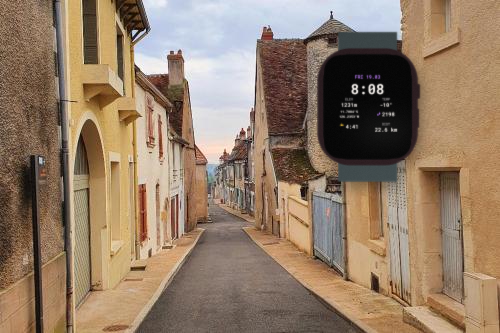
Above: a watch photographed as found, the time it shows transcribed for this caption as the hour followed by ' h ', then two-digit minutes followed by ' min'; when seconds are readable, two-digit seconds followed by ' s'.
8 h 08 min
